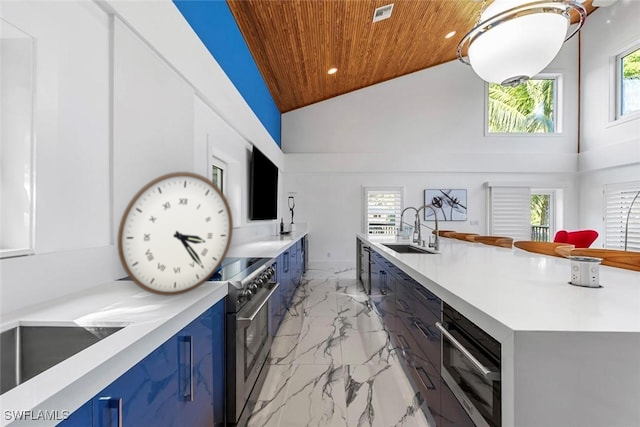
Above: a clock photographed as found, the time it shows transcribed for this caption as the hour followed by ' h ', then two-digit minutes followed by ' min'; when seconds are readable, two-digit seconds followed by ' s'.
3 h 23 min
